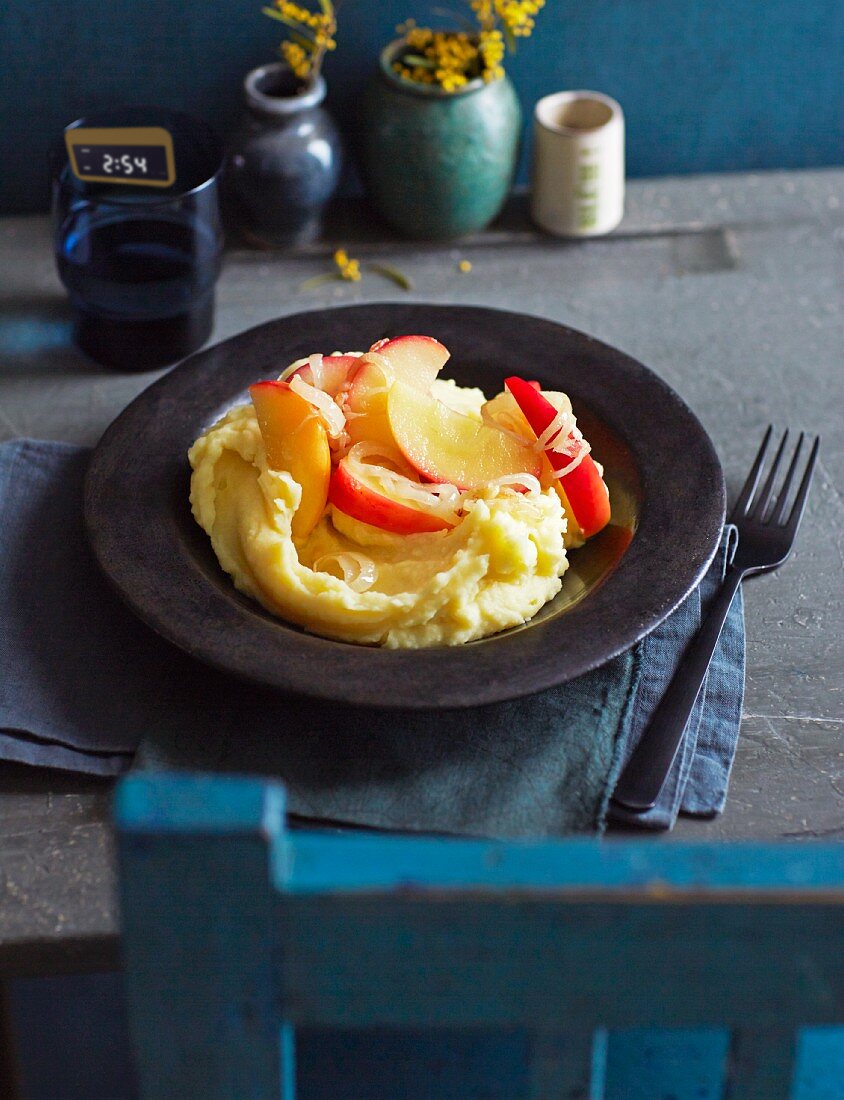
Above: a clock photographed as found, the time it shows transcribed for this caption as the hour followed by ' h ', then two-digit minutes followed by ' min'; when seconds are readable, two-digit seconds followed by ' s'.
2 h 54 min
